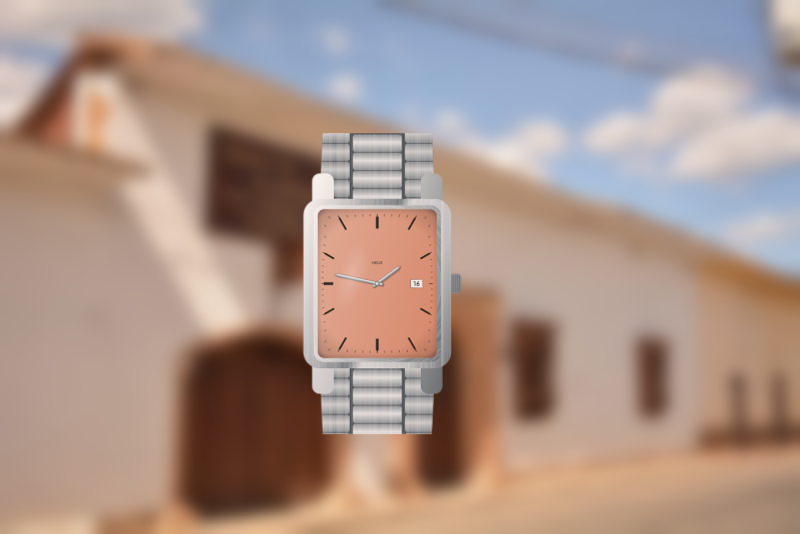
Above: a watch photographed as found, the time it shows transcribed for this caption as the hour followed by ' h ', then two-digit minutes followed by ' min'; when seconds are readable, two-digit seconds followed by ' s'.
1 h 47 min
